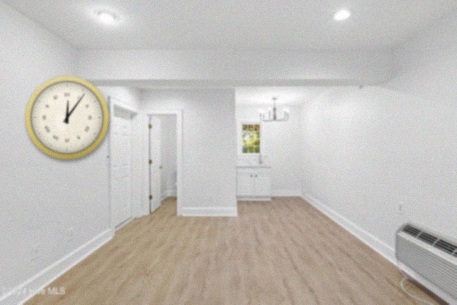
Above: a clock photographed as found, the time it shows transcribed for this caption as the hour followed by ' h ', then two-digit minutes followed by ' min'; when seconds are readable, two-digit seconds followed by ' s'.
12 h 06 min
